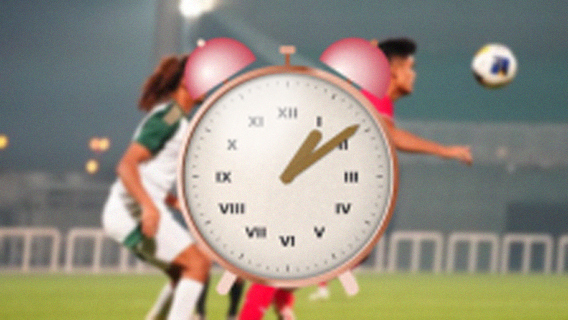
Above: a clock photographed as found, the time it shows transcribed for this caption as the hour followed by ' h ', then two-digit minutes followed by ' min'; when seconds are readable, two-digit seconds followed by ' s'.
1 h 09 min
